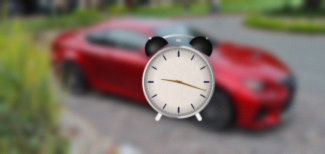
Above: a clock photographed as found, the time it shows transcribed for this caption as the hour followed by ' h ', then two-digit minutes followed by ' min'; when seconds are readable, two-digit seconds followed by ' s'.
9 h 18 min
